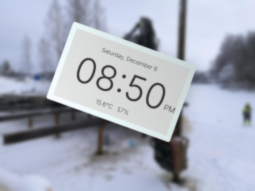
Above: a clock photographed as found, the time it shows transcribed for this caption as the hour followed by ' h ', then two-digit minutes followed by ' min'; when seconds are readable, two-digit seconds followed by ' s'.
8 h 50 min
